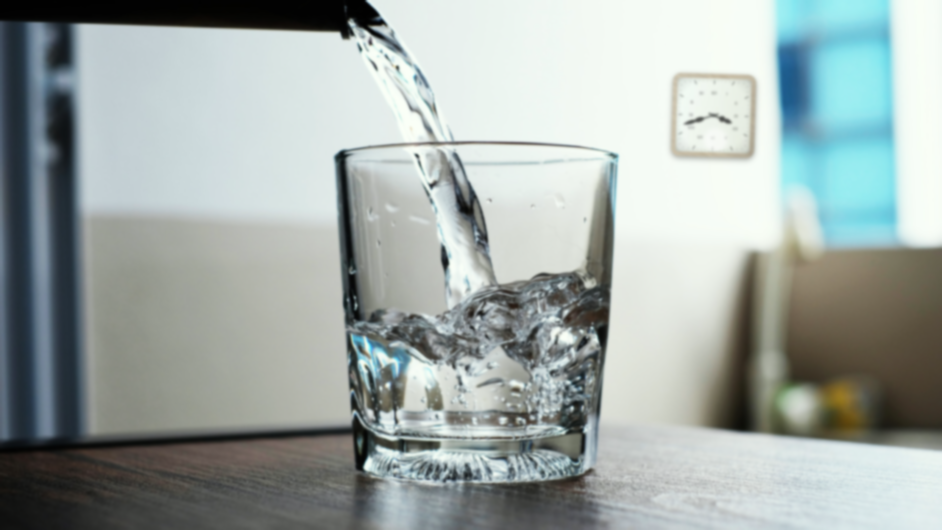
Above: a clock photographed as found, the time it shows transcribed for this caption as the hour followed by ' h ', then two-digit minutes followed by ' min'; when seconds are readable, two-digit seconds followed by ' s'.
3 h 42 min
